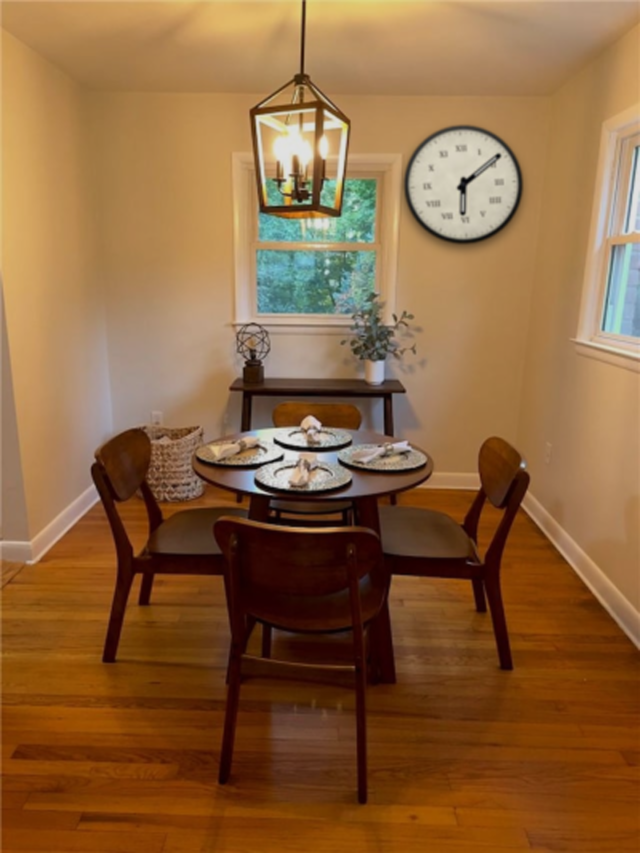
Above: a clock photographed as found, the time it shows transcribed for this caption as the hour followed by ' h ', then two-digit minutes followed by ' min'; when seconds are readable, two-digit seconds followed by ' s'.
6 h 09 min
